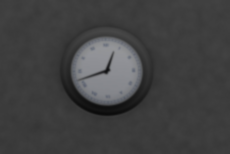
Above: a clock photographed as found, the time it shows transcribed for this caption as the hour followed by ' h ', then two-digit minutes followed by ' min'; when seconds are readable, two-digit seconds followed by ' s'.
12 h 42 min
